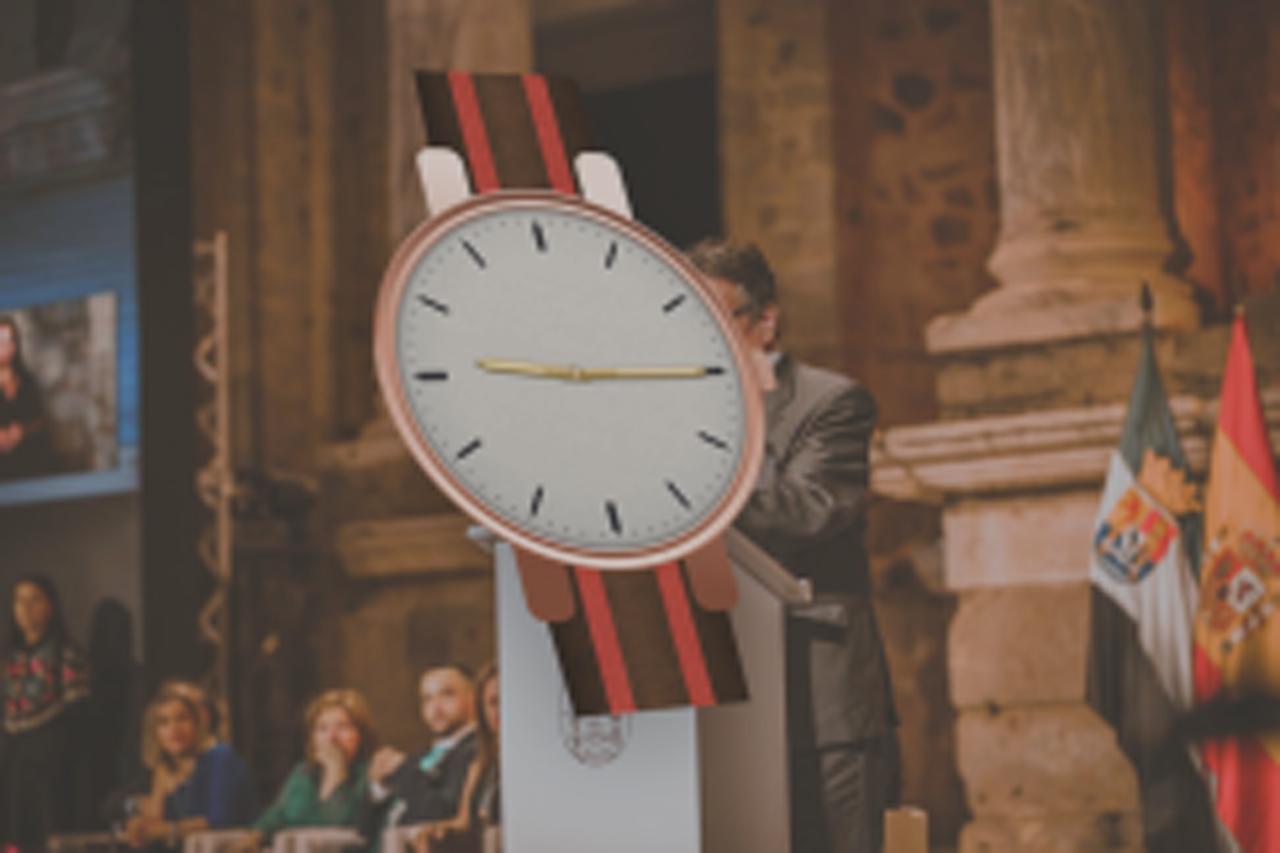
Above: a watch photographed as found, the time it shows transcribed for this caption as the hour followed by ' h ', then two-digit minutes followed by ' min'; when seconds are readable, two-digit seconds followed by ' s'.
9 h 15 min
